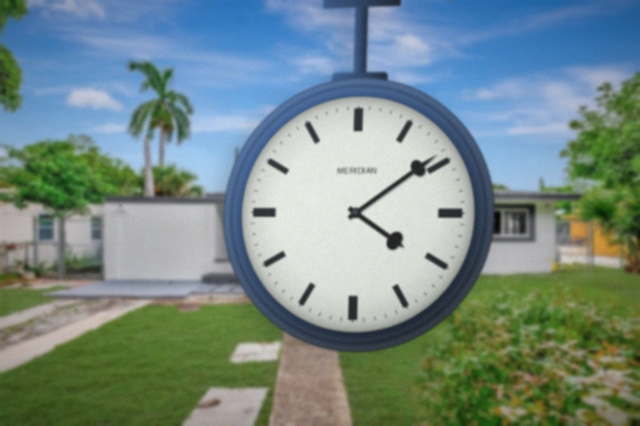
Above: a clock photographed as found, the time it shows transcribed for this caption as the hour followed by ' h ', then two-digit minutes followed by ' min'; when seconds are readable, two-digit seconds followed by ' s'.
4 h 09 min
